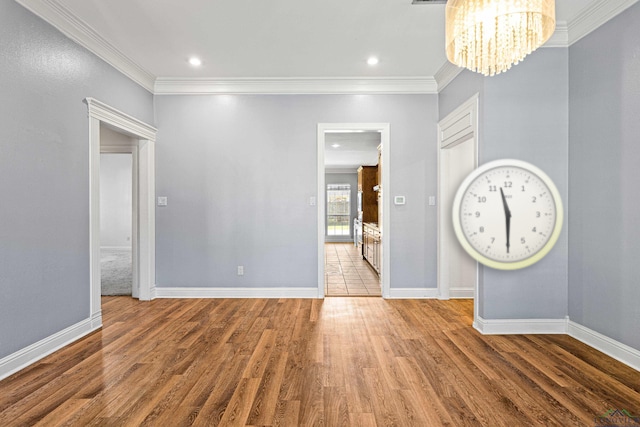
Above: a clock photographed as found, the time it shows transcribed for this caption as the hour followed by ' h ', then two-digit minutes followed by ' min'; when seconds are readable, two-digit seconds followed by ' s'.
11 h 30 min
